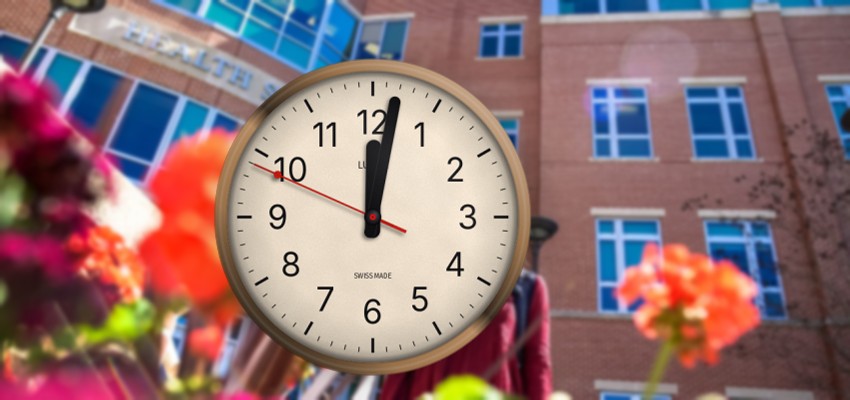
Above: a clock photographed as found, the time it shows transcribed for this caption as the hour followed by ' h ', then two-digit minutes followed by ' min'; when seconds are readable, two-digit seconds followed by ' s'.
12 h 01 min 49 s
